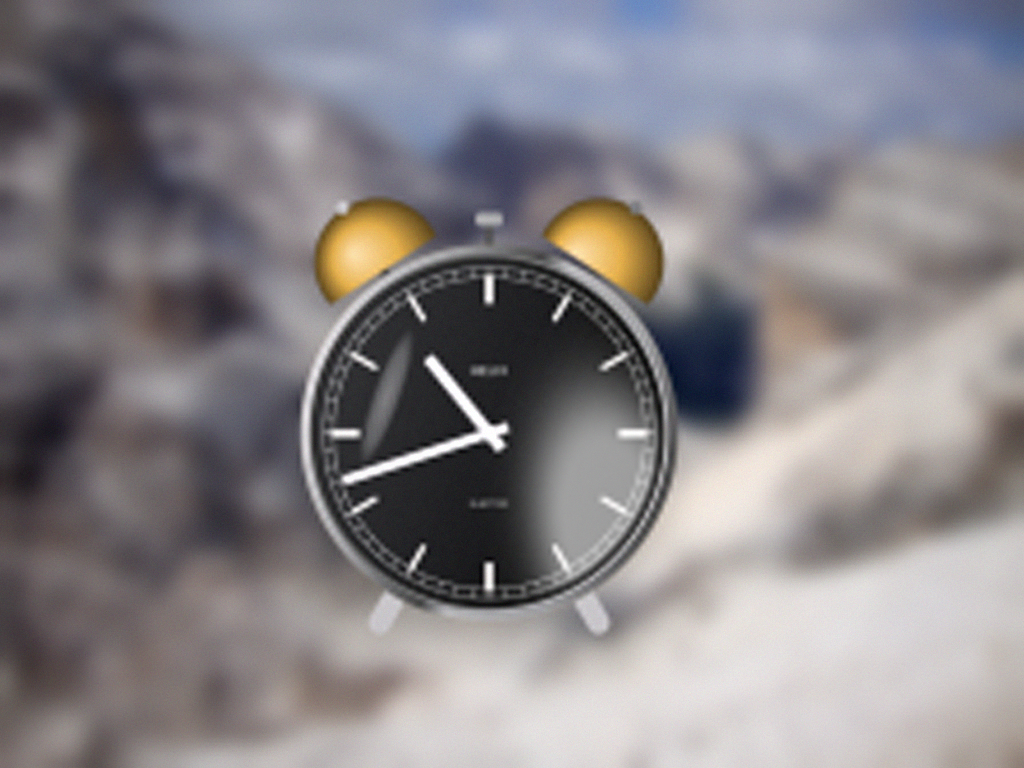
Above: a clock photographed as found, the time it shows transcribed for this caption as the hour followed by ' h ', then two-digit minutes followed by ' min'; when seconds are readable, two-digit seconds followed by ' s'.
10 h 42 min
